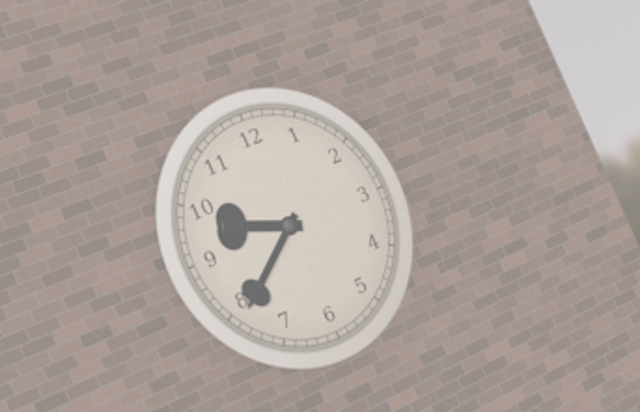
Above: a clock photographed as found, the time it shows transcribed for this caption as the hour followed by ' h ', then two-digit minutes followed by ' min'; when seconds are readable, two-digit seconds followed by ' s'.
9 h 39 min
